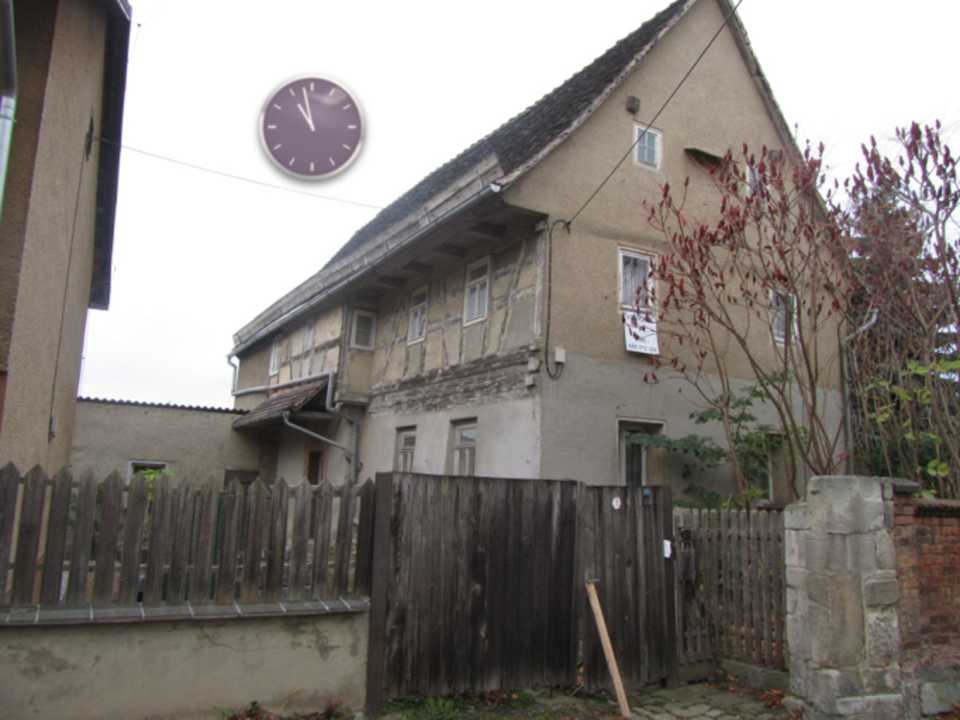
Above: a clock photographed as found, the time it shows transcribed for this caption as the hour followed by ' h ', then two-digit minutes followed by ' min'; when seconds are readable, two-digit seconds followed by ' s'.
10 h 58 min
